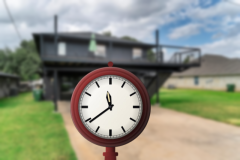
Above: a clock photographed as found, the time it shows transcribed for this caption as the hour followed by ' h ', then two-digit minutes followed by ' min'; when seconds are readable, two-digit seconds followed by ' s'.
11 h 39 min
